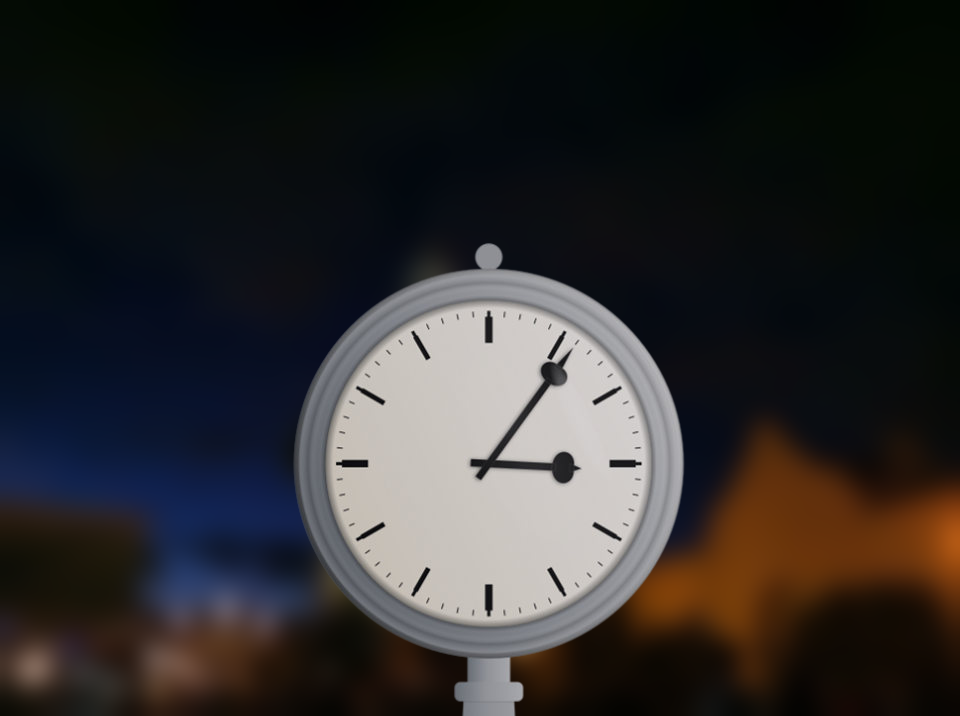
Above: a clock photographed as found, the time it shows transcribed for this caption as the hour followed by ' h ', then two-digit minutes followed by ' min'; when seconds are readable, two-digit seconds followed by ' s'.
3 h 06 min
